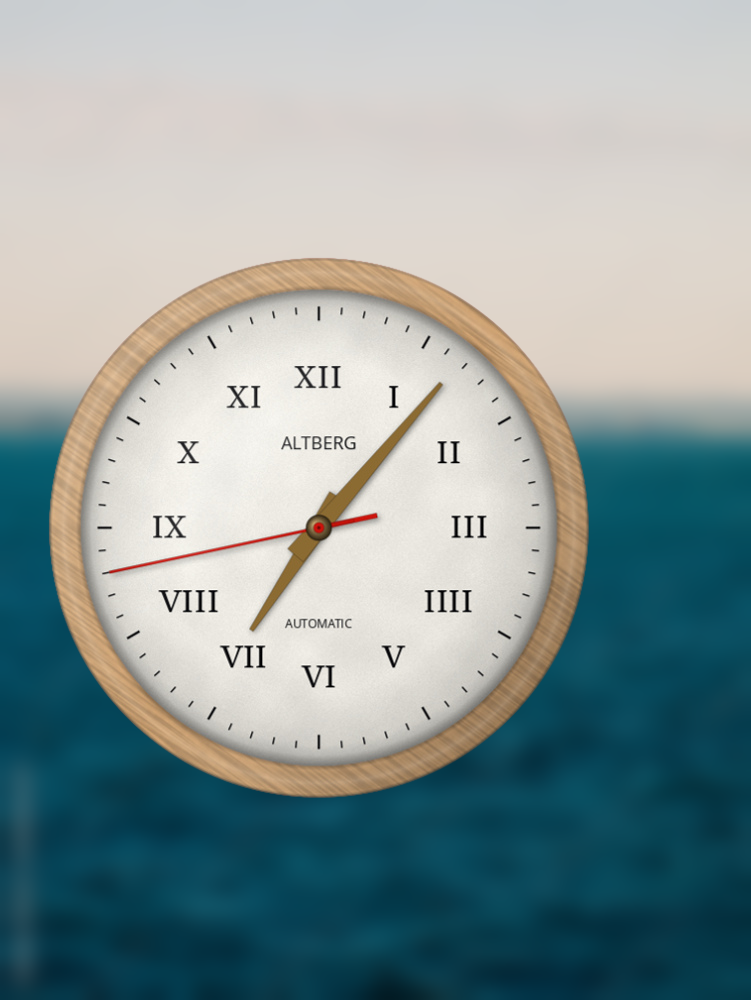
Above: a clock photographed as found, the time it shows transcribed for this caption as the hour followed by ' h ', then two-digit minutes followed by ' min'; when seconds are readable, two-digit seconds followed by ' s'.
7 h 06 min 43 s
